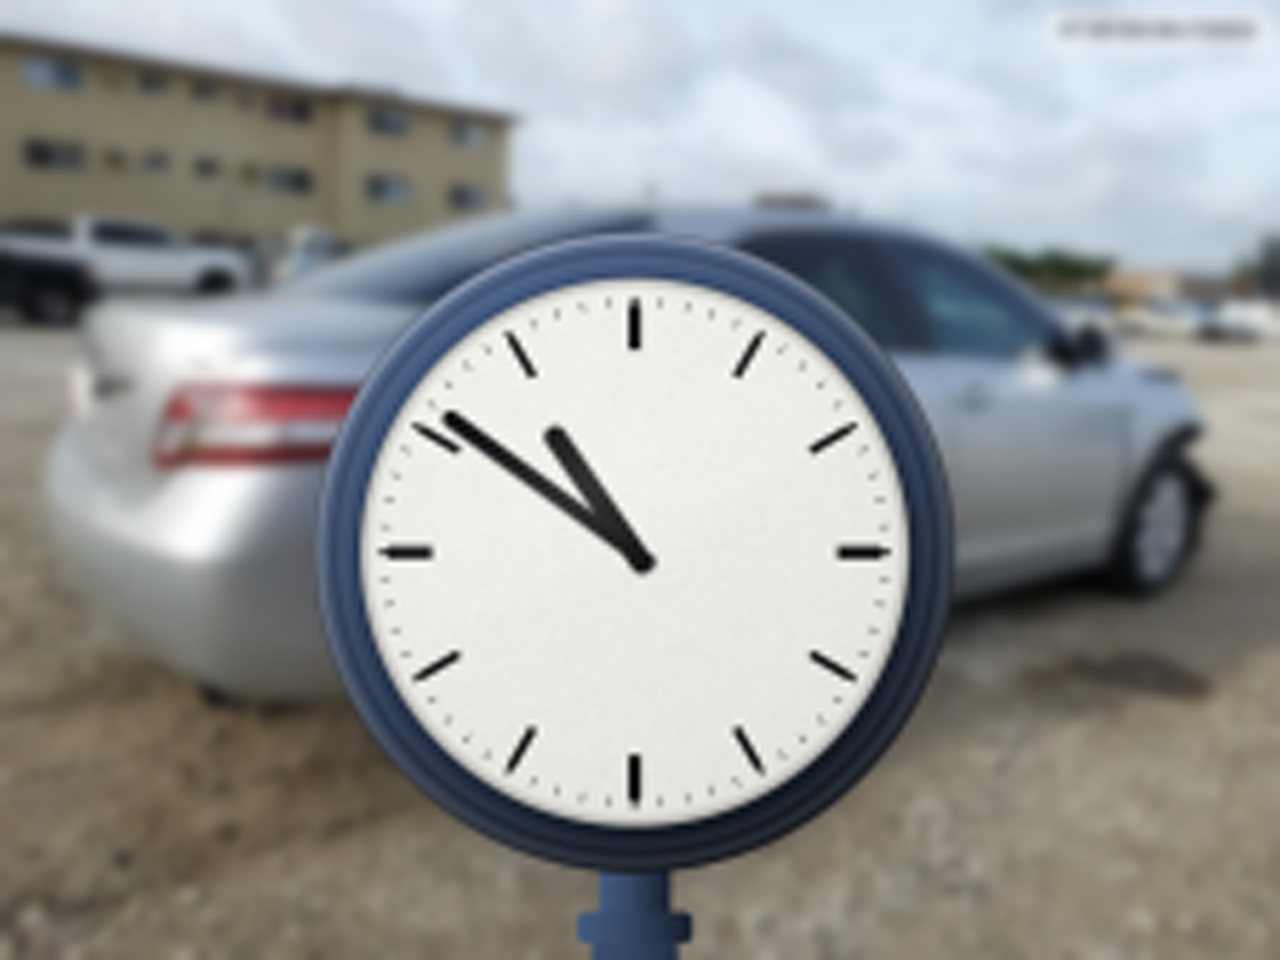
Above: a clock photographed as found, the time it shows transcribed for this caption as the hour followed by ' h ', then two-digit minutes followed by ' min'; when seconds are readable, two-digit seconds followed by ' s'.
10 h 51 min
